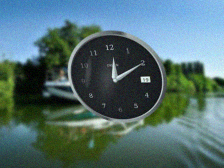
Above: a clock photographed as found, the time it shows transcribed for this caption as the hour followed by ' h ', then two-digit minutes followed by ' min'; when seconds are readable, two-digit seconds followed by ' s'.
12 h 10 min
